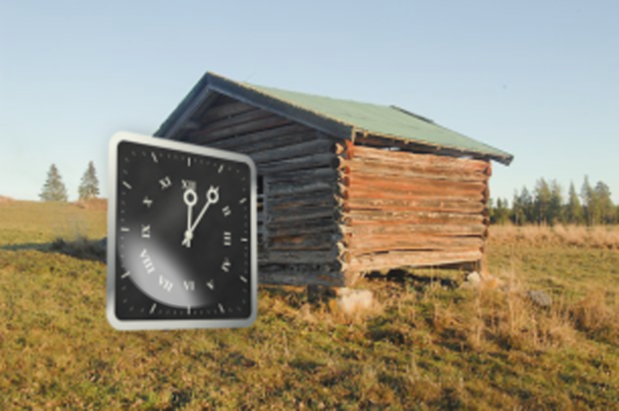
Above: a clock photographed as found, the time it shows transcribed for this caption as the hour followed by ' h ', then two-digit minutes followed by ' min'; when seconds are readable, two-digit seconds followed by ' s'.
12 h 06 min
